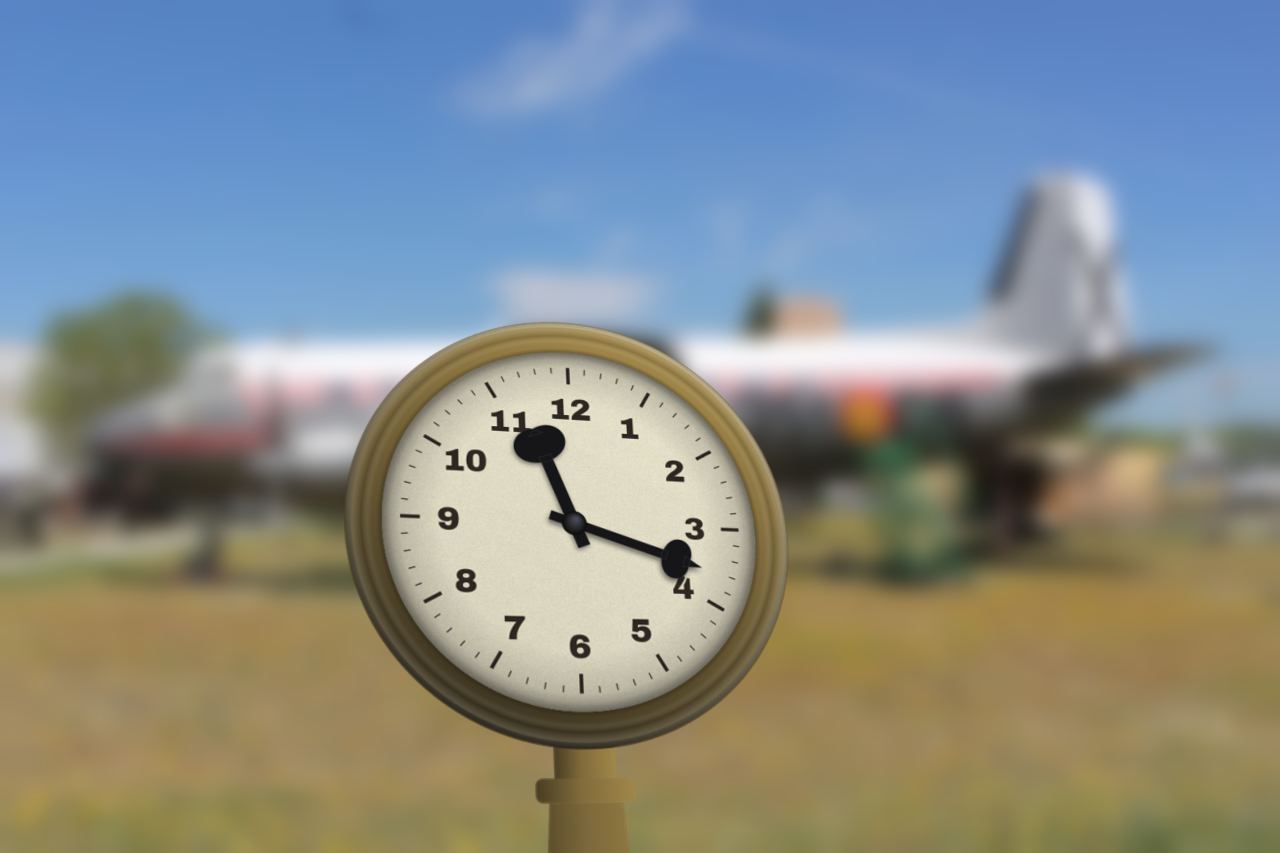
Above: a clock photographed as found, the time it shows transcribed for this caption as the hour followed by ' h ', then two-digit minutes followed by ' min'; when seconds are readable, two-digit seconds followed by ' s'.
11 h 18 min
